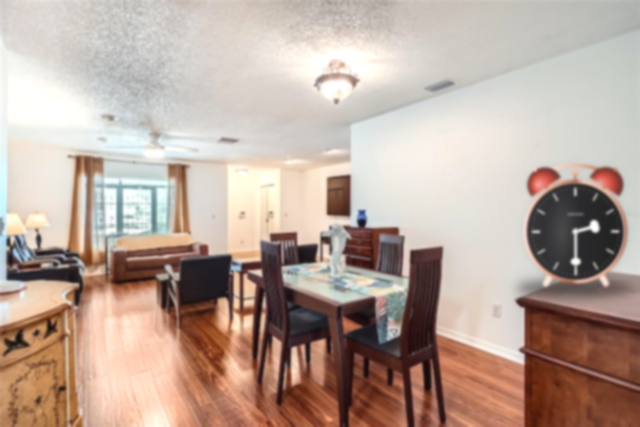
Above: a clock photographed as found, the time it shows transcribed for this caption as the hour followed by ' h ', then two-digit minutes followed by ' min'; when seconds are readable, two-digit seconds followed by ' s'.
2 h 30 min
